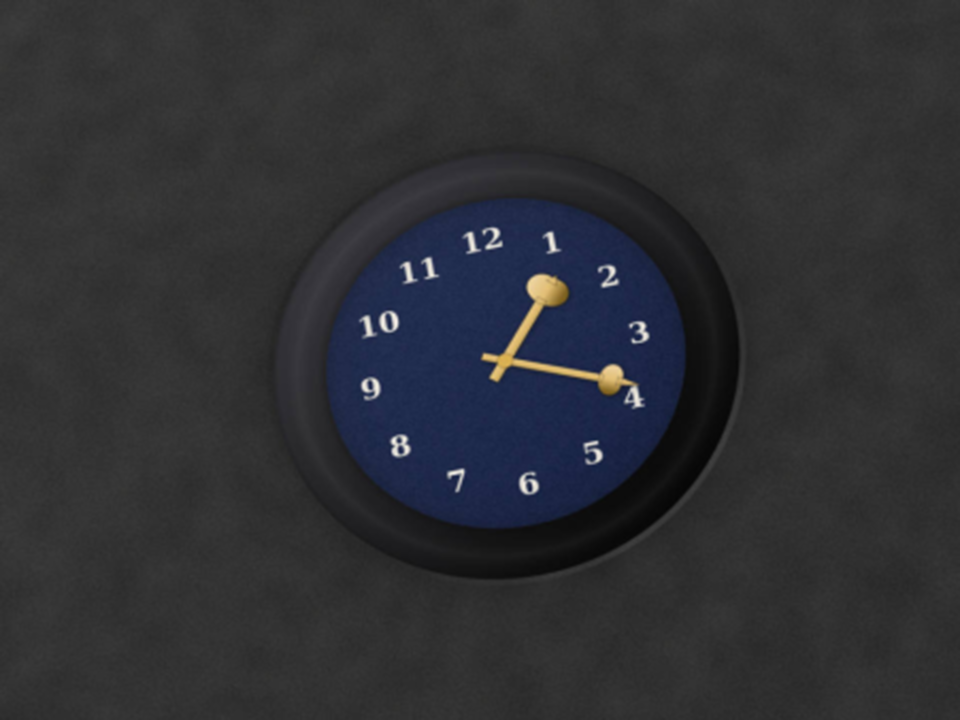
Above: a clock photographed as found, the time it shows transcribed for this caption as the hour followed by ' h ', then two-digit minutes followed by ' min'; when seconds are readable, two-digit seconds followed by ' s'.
1 h 19 min
